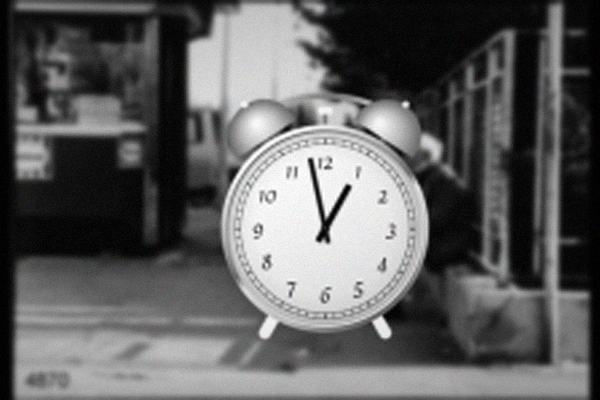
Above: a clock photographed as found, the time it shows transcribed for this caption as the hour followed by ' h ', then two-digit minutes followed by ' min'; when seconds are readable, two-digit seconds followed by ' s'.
12 h 58 min
